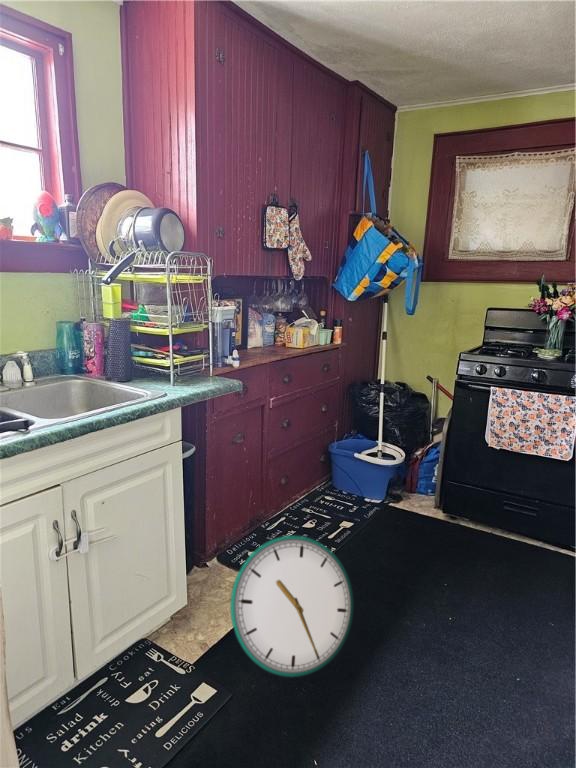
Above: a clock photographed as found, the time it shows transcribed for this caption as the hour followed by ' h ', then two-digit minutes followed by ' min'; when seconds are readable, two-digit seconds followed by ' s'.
10 h 25 min
